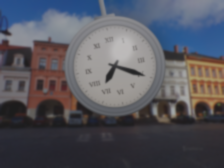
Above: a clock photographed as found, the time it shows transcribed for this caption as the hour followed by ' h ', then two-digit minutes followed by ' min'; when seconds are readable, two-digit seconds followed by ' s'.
7 h 20 min
